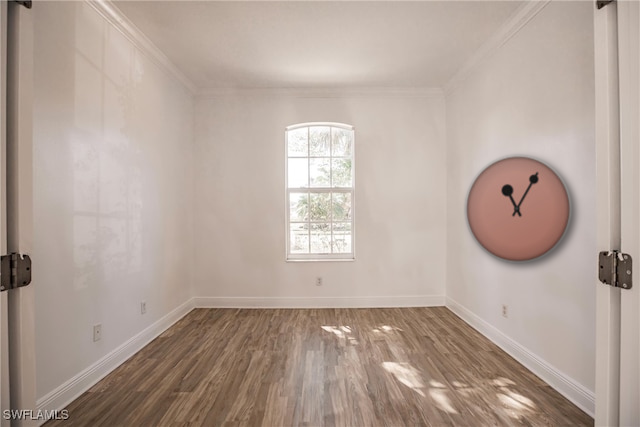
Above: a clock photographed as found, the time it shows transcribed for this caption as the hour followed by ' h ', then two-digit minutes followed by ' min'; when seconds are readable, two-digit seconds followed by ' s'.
11 h 05 min
